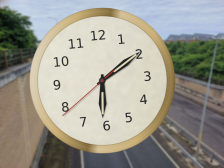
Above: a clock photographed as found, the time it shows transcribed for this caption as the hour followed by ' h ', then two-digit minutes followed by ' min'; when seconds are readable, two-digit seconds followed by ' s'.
6 h 09 min 39 s
